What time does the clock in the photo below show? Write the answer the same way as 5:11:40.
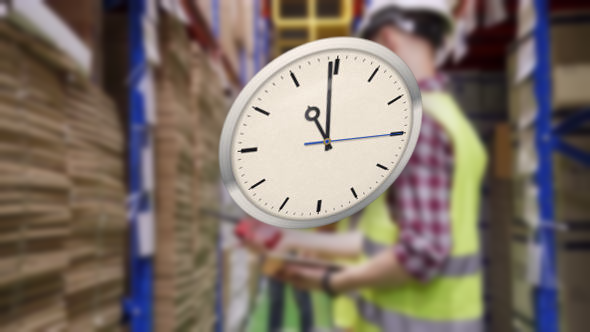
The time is 10:59:15
